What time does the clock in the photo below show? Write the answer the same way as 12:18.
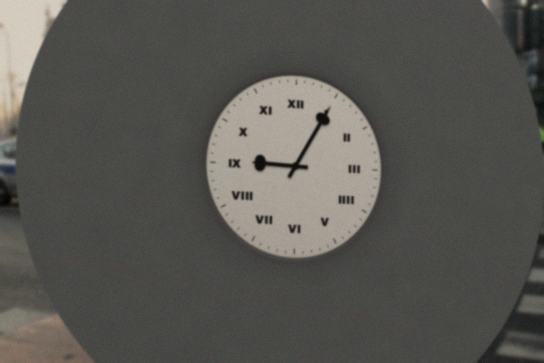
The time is 9:05
